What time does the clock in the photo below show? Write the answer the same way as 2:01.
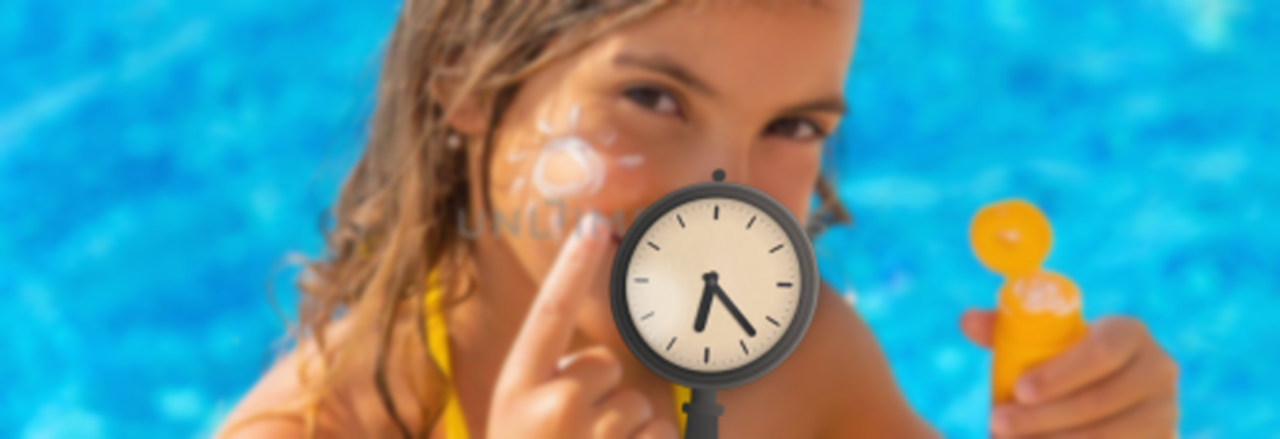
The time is 6:23
